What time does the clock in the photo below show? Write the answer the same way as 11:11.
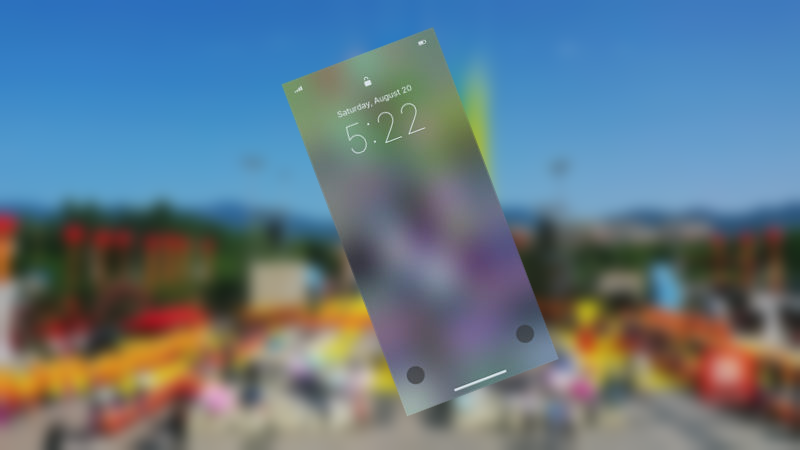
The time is 5:22
